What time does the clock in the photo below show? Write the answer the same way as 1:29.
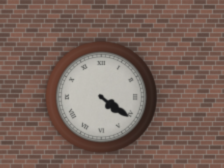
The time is 4:21
